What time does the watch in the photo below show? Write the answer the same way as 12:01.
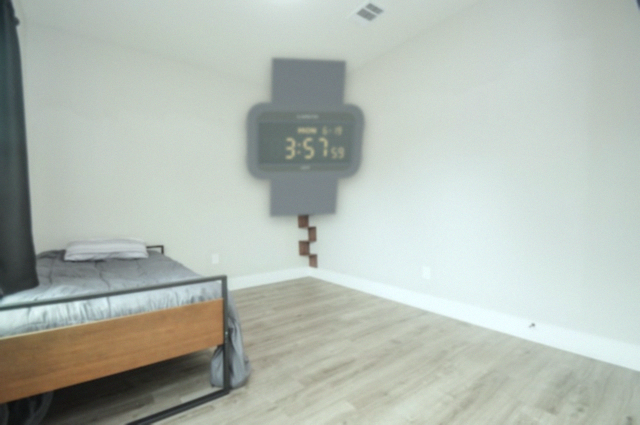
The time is 3:57
